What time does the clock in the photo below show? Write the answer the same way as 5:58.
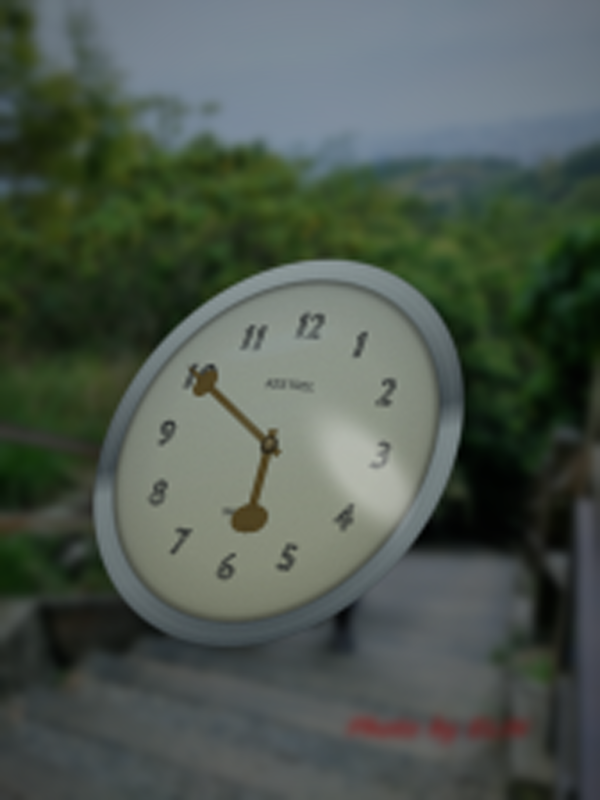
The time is 5:50
